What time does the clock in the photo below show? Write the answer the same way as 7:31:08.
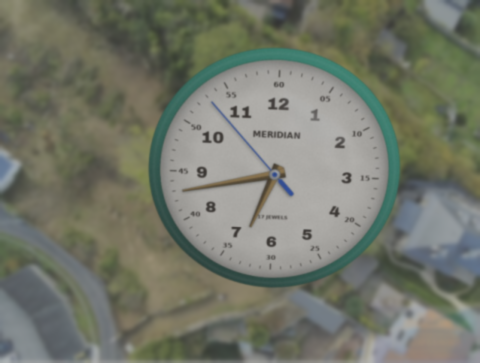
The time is 6:42:53
